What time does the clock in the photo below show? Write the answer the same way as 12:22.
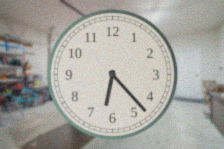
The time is 6:23
